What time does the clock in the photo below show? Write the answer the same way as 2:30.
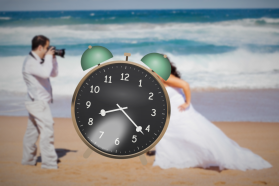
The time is 8:22
